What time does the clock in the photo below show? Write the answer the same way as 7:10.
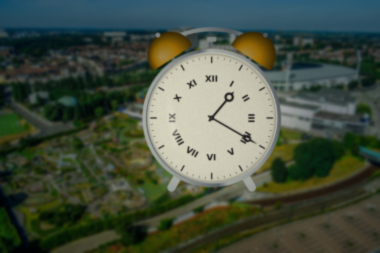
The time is 1:20
